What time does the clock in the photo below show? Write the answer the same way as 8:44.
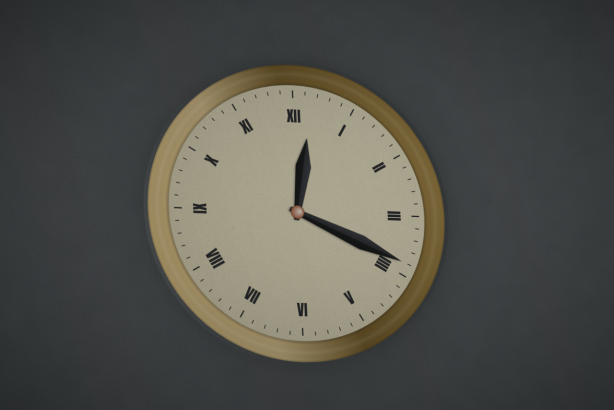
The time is 12:19
